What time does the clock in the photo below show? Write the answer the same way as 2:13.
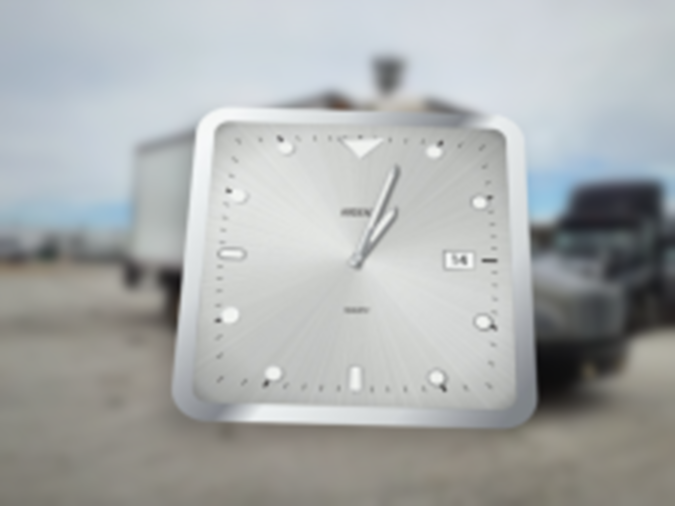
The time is 1:03
